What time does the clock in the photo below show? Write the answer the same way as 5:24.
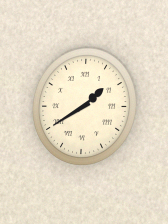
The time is 1:40
